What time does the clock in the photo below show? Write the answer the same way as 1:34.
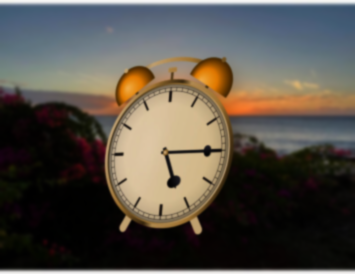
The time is 5:15
